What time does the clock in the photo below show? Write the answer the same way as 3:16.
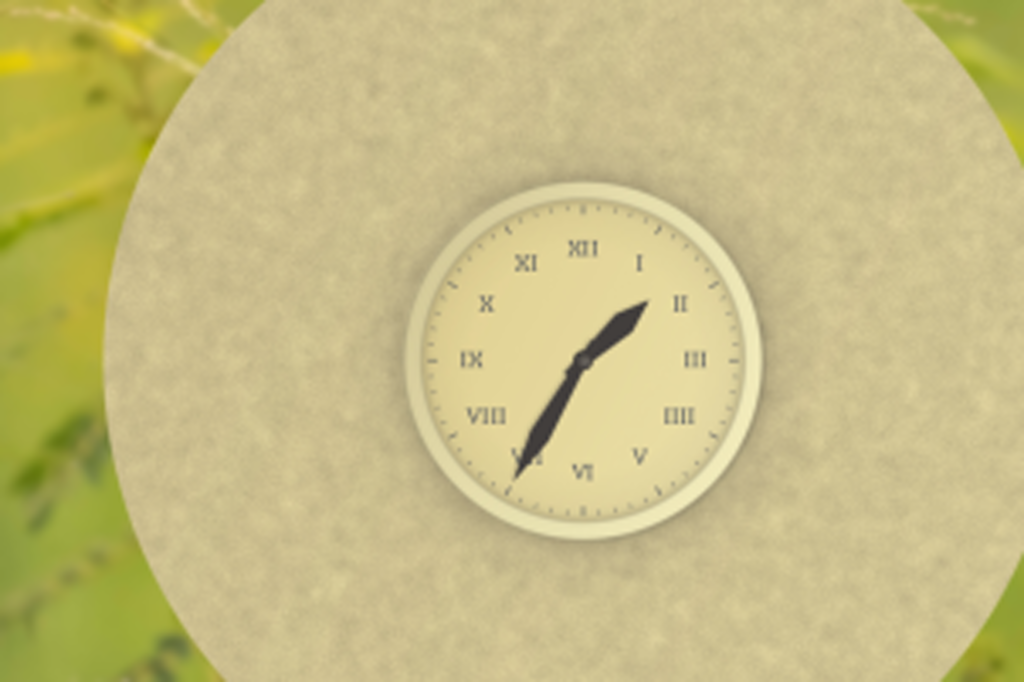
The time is 1:35
